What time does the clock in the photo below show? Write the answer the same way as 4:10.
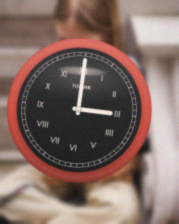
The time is 3:00
